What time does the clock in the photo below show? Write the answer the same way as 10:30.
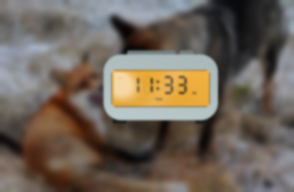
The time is 11:33
